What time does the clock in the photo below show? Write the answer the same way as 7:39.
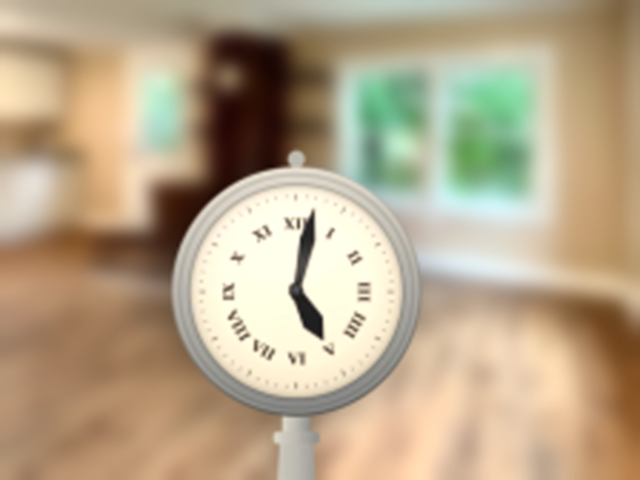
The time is 5:02
